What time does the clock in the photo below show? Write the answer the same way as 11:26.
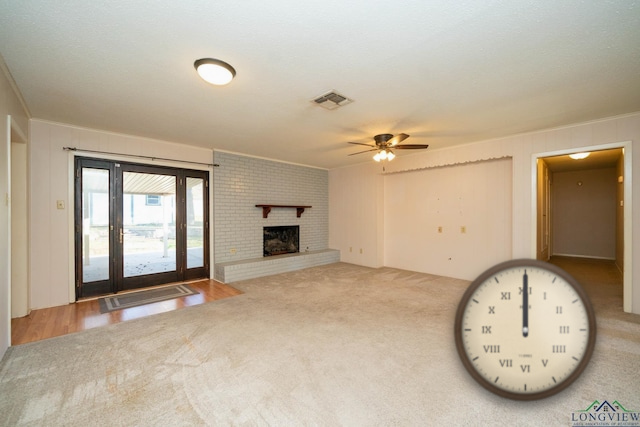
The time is 12:00
